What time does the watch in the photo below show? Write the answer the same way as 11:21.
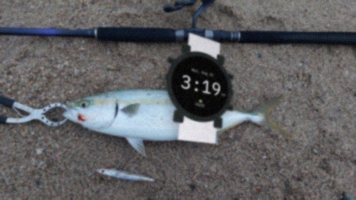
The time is 3:19
